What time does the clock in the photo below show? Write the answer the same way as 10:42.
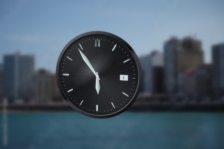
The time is 5:54
